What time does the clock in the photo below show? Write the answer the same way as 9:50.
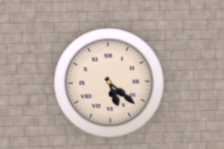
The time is 5:22
